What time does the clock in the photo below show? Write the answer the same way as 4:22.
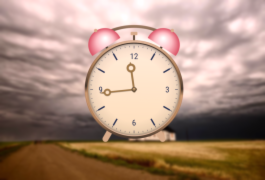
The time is 11:44
